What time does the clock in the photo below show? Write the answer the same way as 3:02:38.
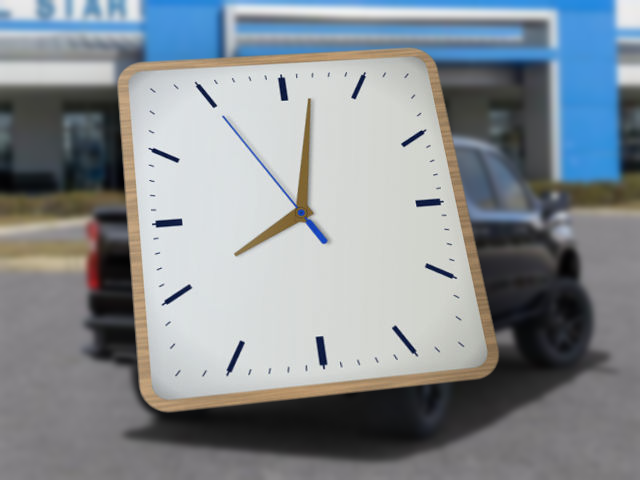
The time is 8:01:55
